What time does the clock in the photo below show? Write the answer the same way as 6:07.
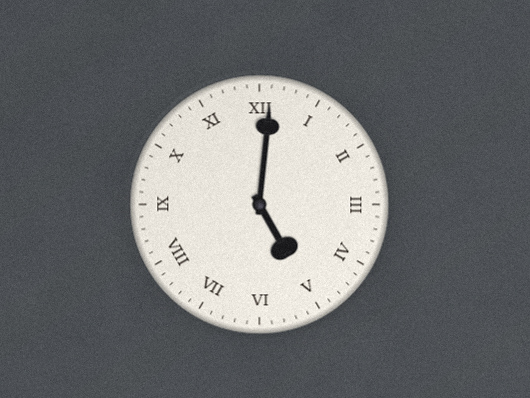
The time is 5:01
